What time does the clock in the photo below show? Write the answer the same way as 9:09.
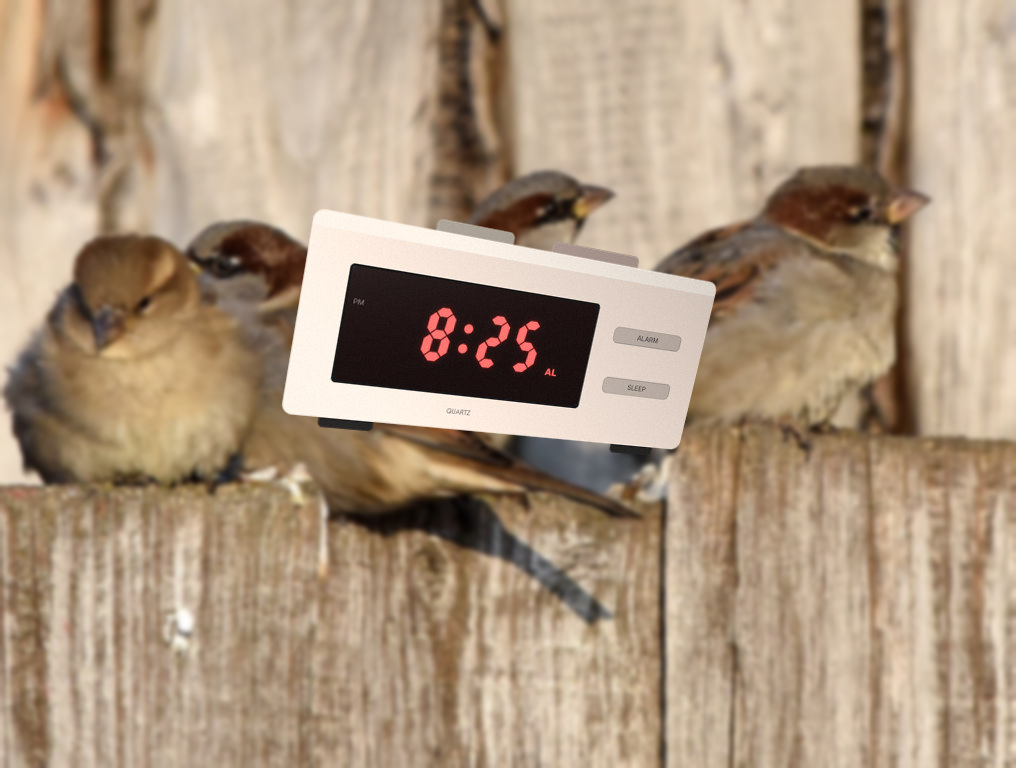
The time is 8:25
